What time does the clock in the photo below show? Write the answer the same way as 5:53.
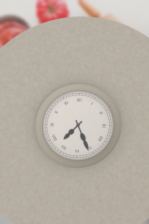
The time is 7:26
